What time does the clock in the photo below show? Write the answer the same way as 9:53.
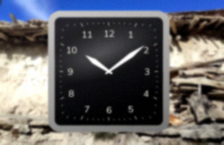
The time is 10:09
